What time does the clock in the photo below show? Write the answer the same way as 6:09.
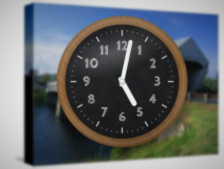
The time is 5:02
